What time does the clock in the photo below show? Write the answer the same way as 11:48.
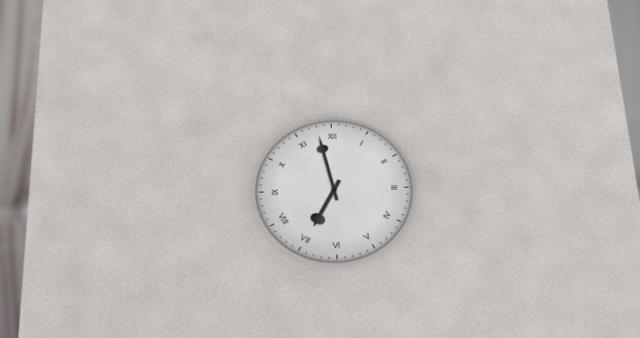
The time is 6:58
